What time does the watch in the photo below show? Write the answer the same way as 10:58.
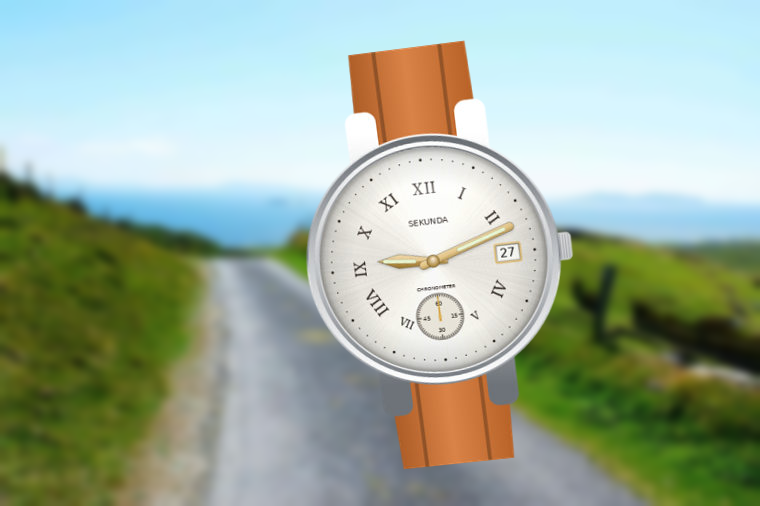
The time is 9:12
